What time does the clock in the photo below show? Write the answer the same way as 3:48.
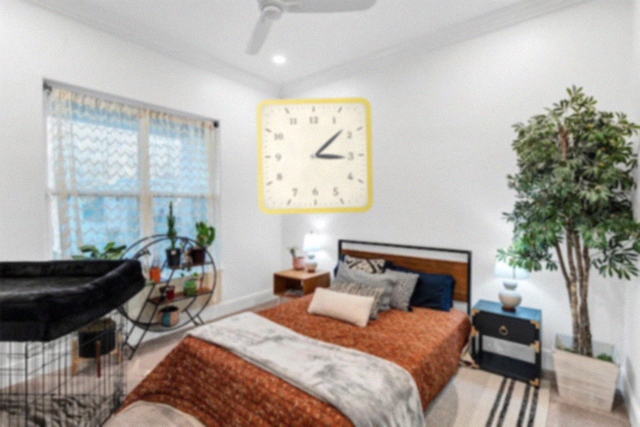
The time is 3:08
